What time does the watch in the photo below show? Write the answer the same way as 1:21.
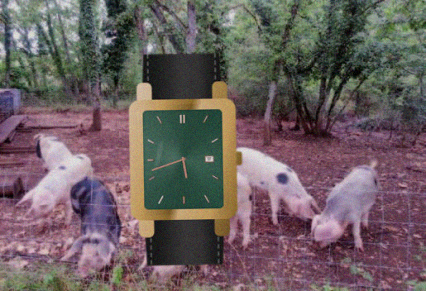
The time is 5:42
